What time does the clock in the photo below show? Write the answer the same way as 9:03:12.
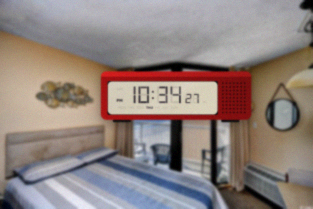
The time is 10:34:27
